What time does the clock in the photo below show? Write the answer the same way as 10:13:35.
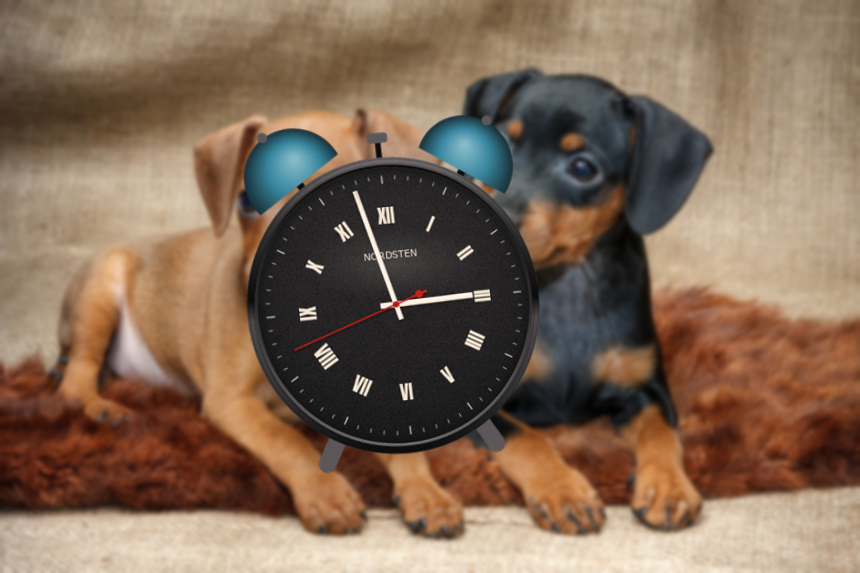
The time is 2:57:42
